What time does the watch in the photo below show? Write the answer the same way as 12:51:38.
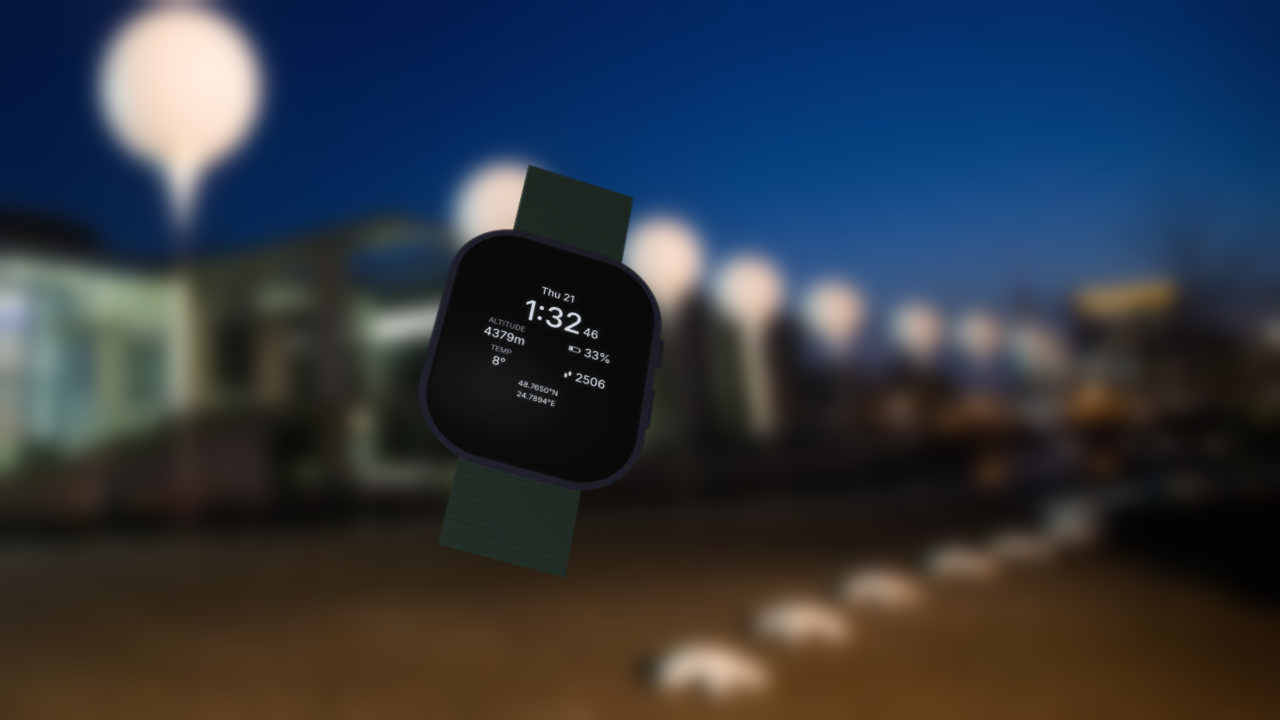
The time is 1:32:46
